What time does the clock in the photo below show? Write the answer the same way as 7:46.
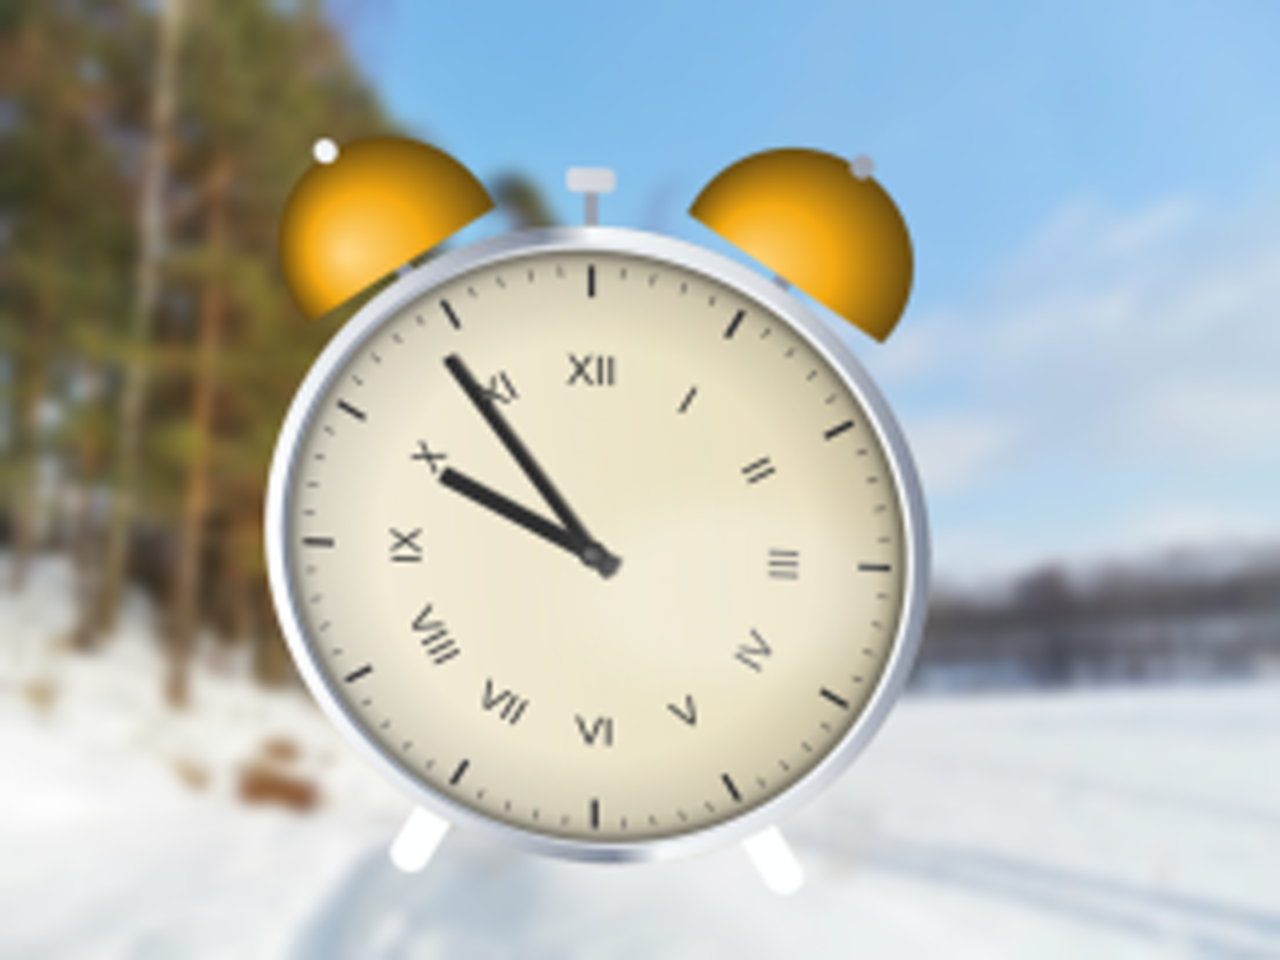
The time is 9:54
